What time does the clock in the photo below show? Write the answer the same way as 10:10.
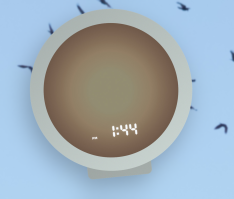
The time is 1:44
